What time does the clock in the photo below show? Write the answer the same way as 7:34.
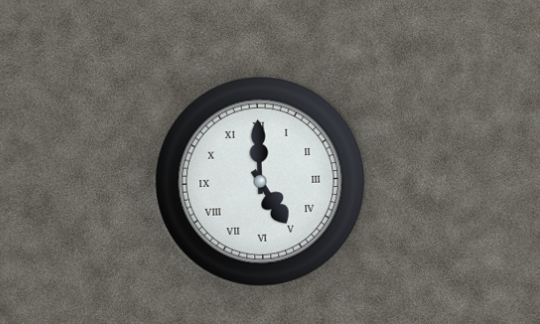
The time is 5:00
